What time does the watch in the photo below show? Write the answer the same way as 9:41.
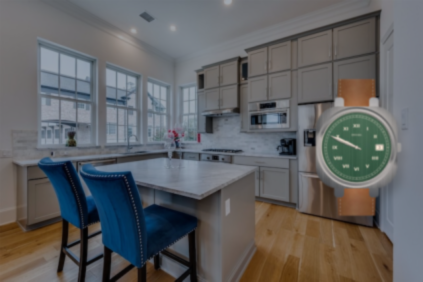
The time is 9:49
